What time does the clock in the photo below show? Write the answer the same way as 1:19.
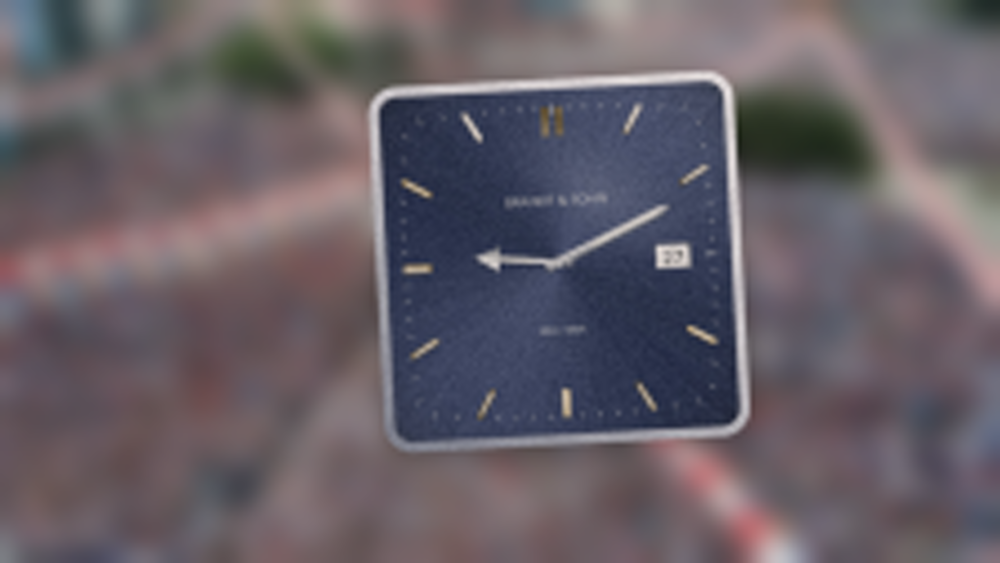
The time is 9:11
